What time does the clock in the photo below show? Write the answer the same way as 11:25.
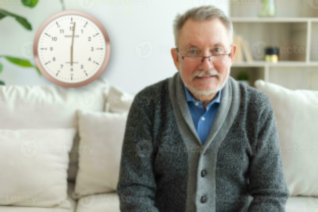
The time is 6:01
